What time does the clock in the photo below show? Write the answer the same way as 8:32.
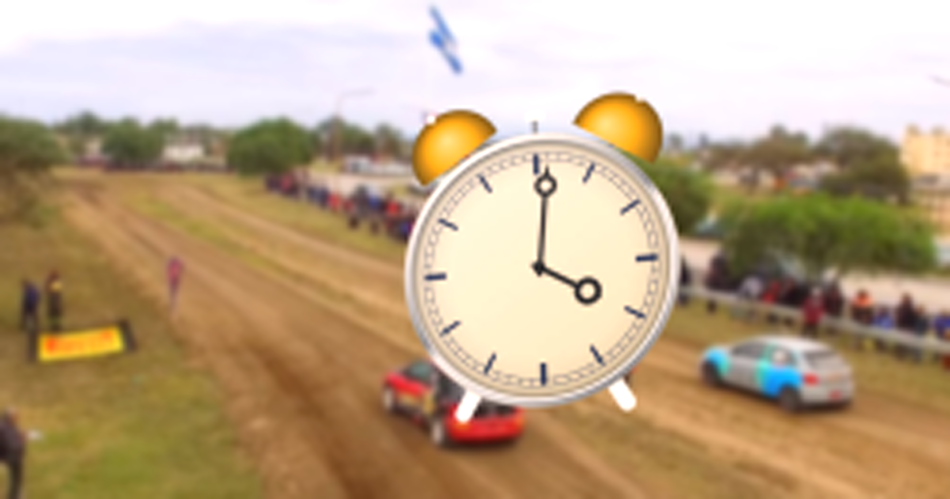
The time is 4:01
